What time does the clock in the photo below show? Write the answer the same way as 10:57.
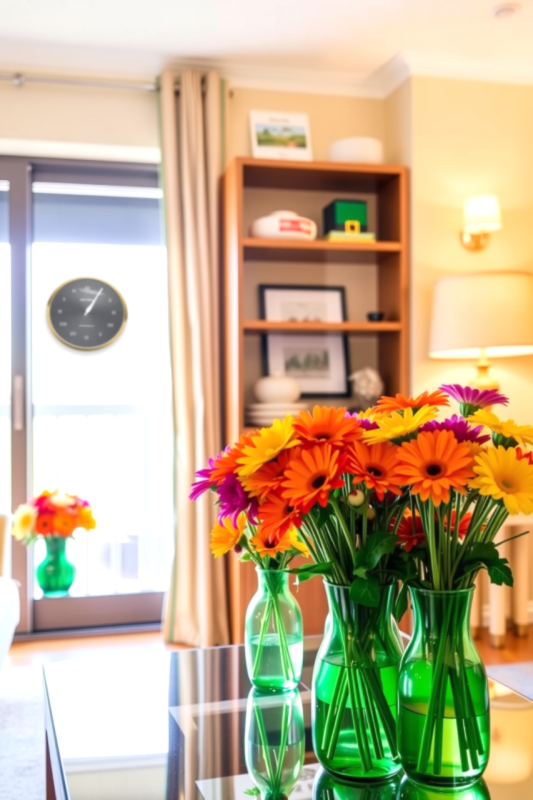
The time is 1:05
